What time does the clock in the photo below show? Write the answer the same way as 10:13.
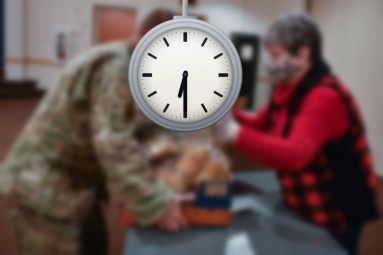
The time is 6:30
